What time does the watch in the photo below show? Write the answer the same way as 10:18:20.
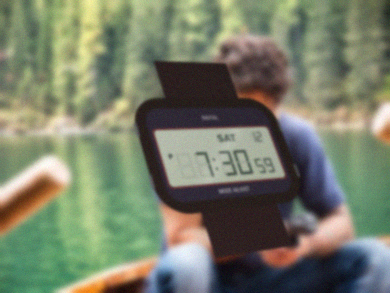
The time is 7:30:59
